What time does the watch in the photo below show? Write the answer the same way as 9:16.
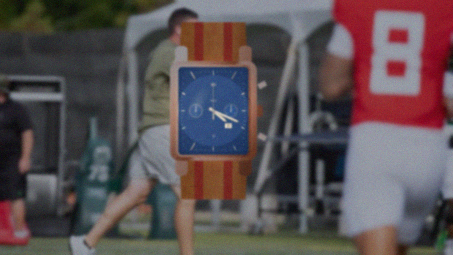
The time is 4:19
